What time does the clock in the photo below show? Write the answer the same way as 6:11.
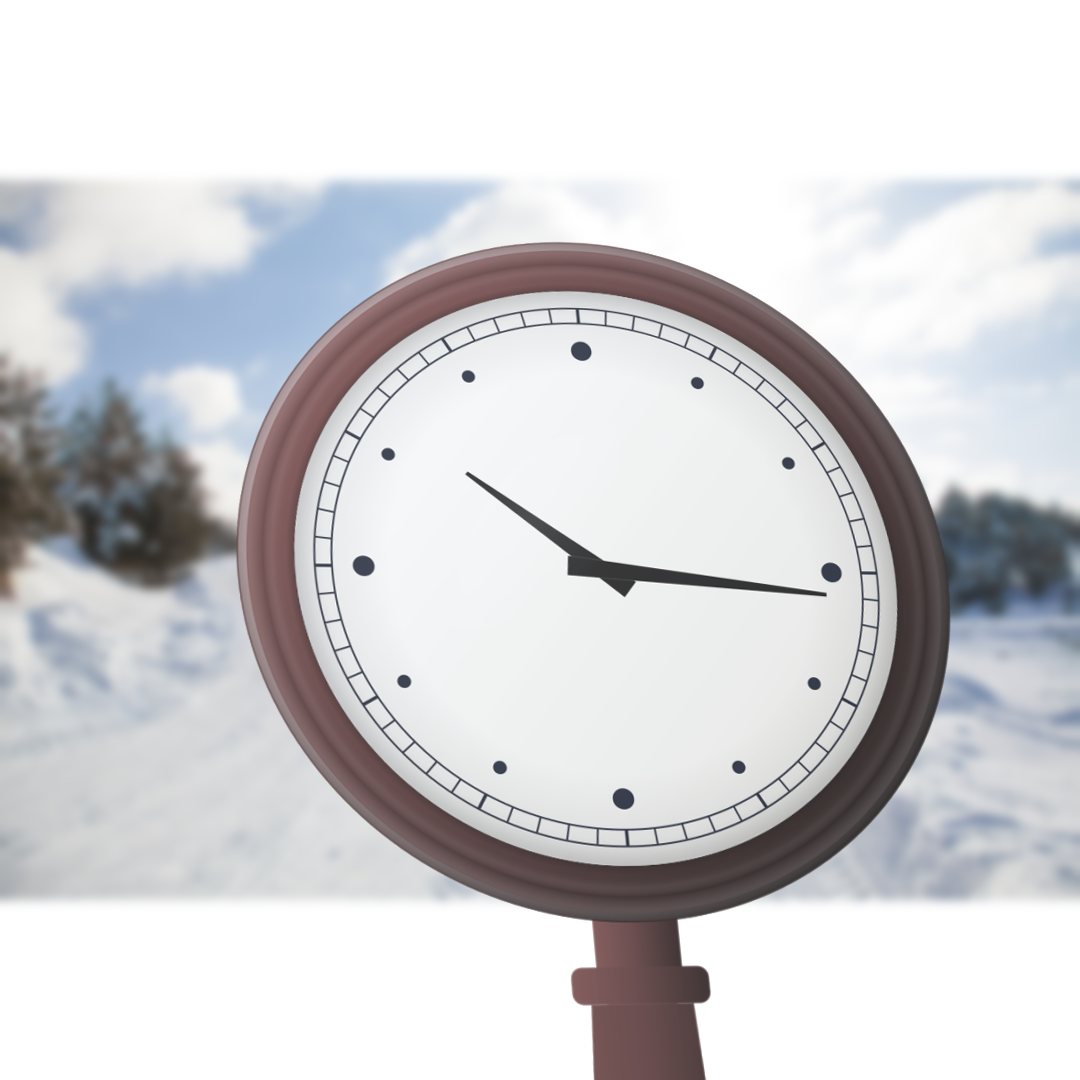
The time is 10:16
